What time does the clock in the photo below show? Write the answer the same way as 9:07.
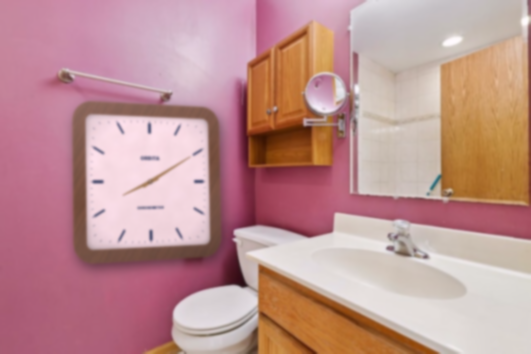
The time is 8:10
